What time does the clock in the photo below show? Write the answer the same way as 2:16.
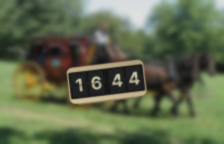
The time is 16:44
